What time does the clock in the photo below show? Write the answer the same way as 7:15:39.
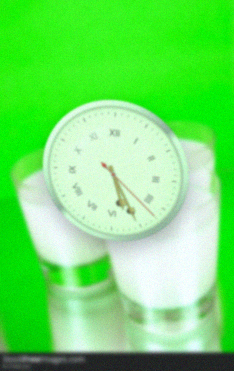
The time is 5:25:22
